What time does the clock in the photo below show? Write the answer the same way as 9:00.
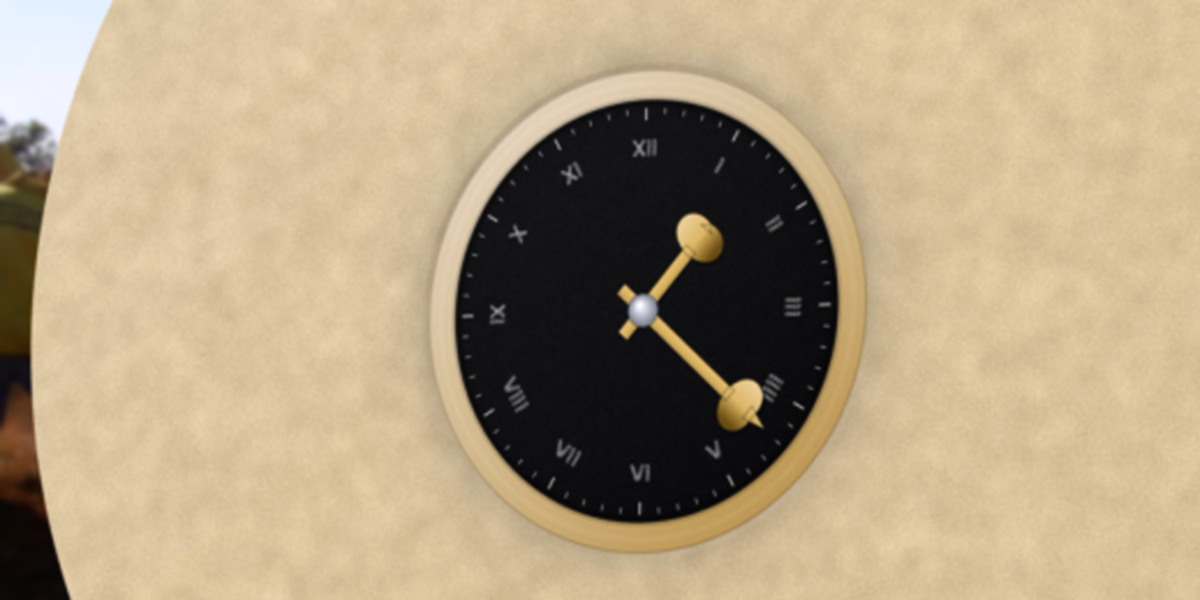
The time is 1:22
